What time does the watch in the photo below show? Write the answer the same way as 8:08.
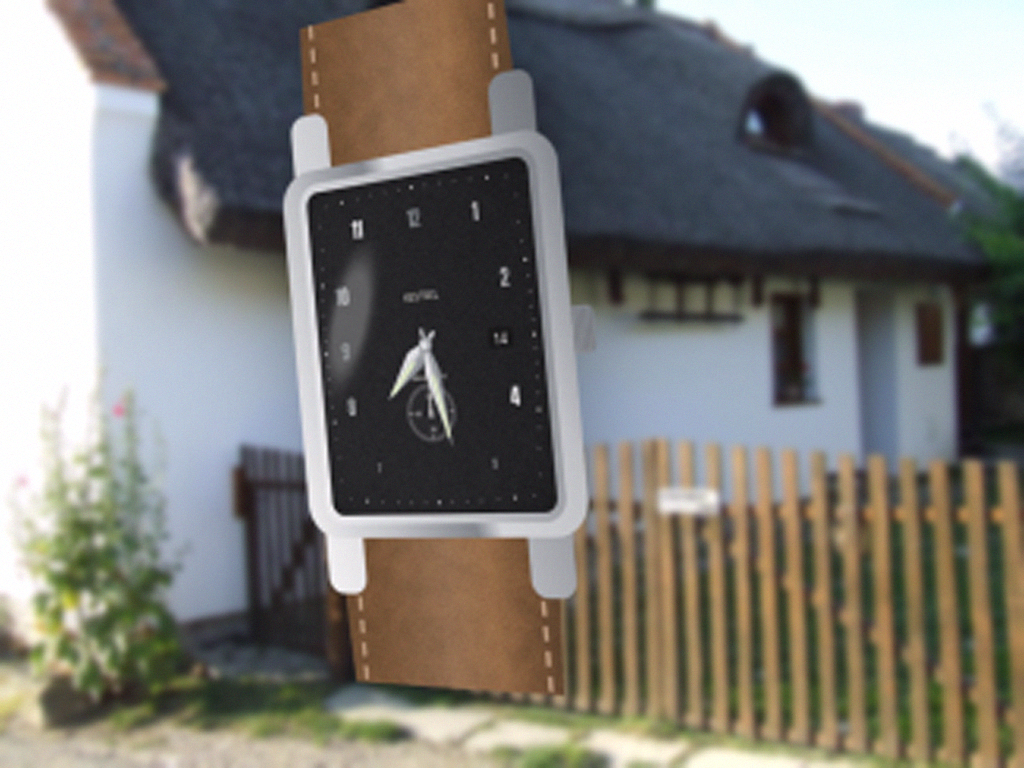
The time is 7:28
